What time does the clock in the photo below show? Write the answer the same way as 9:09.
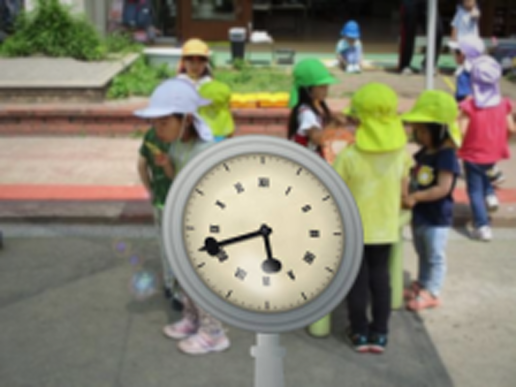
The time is 5:42
